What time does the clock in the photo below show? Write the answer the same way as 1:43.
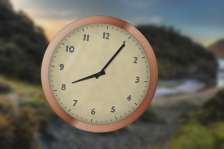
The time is 8:05
